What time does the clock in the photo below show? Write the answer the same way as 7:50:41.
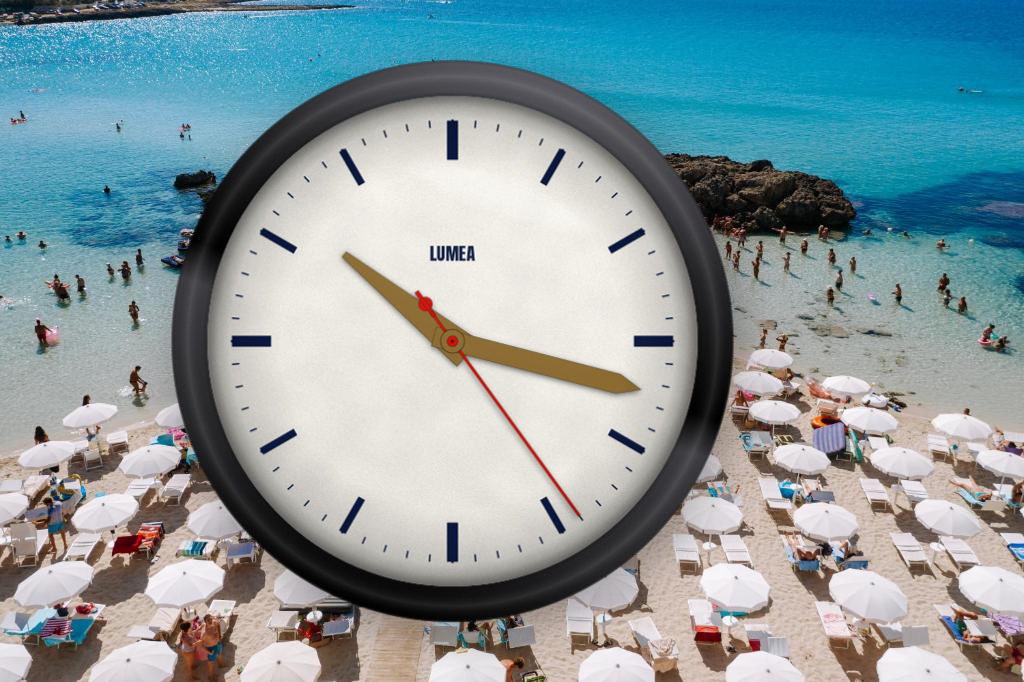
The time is 10:17:24
